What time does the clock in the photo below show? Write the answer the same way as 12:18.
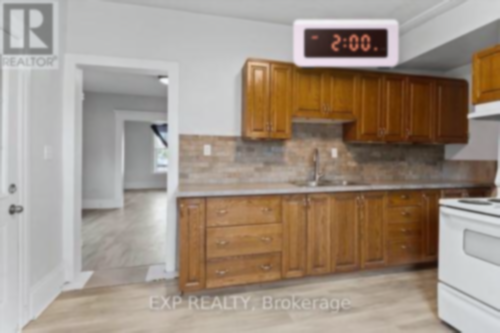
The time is 2:00
